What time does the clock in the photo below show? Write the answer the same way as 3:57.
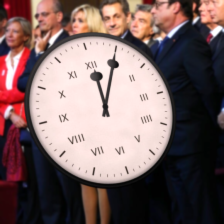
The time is 12:05
